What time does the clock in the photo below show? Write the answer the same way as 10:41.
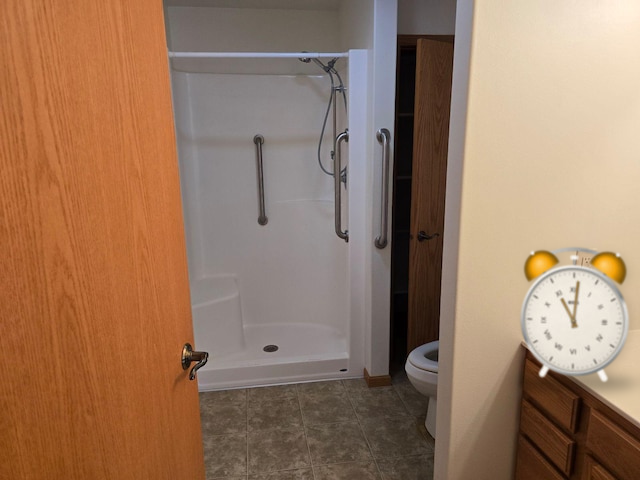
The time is 11:01
